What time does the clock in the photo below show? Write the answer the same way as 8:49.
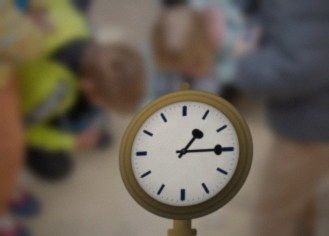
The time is 1:15
